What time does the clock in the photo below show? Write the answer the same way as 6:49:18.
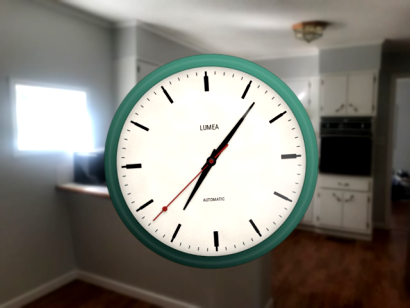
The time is 7:06:38
